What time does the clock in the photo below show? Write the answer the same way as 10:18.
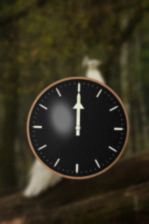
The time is 12:00
